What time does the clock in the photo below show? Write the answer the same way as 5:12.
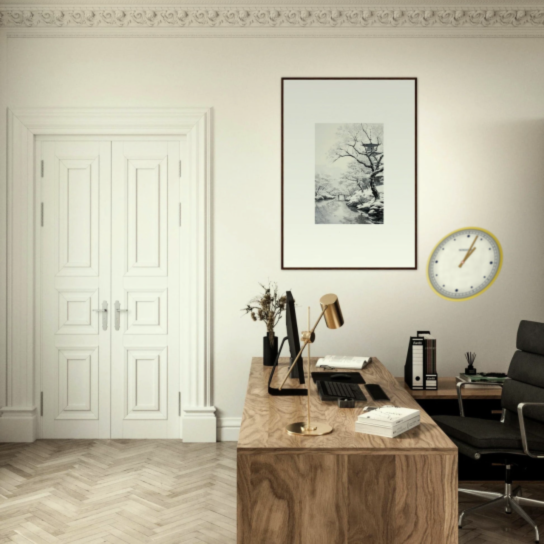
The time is 1:03
